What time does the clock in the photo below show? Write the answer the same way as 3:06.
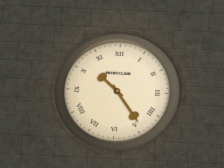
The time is 10:24
